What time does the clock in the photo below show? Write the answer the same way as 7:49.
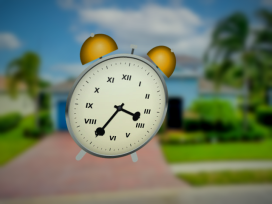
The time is 3:35
